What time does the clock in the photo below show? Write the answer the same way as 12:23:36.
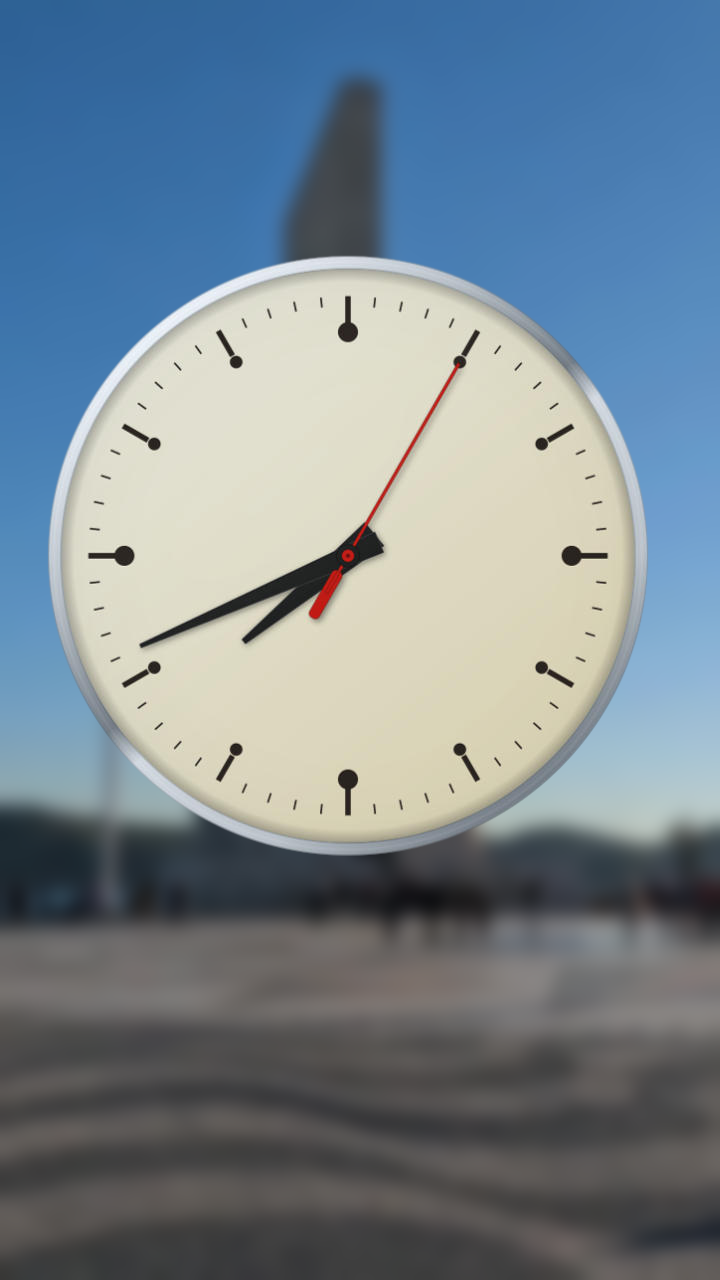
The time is 7:41:05
